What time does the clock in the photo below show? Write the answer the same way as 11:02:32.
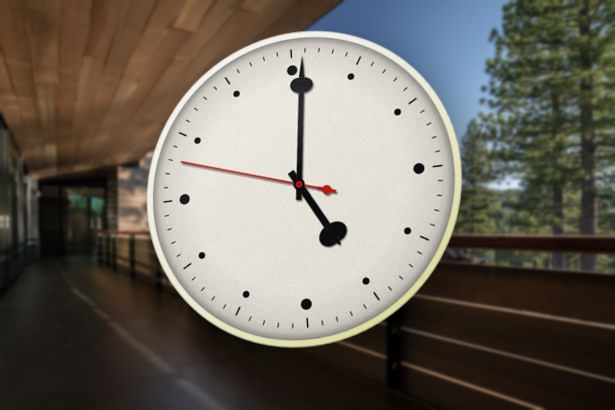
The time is 5:00:48
